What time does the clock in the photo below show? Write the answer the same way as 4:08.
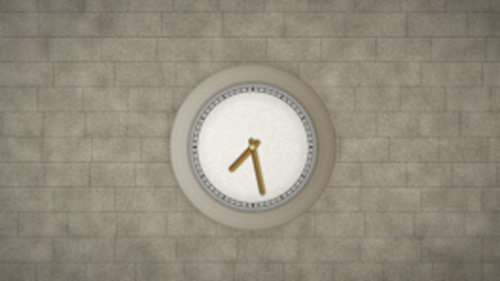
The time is 7:28
